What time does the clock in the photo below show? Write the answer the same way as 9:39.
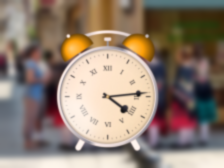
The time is 4:14
